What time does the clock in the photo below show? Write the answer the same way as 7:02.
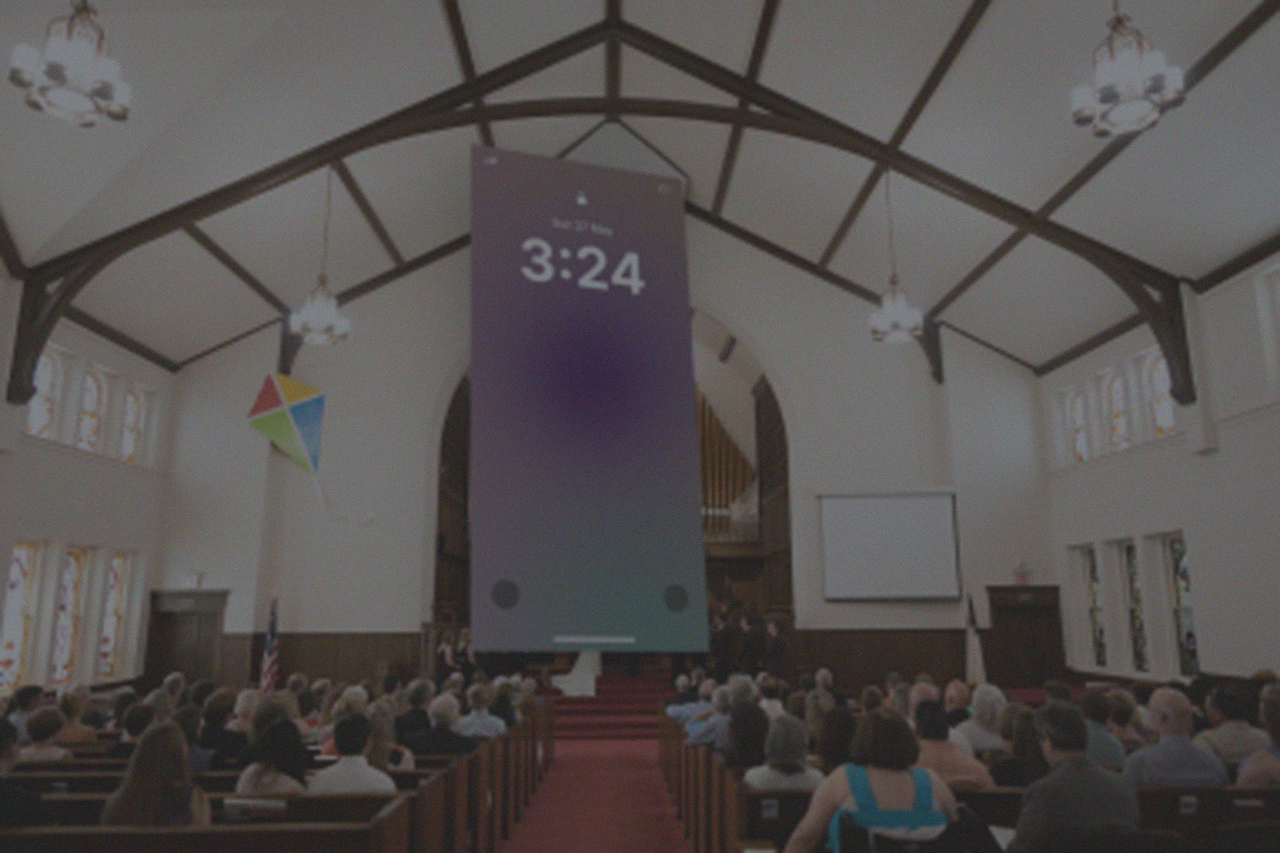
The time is 3:24
